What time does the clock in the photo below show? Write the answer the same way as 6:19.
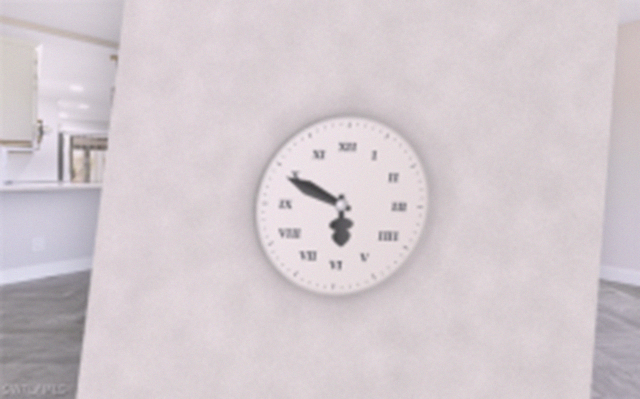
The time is 5:49
